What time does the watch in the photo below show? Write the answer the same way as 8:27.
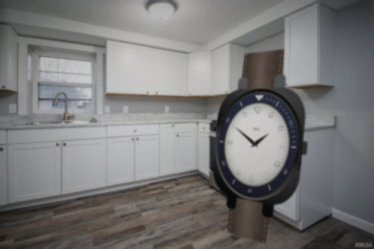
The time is 1:50
